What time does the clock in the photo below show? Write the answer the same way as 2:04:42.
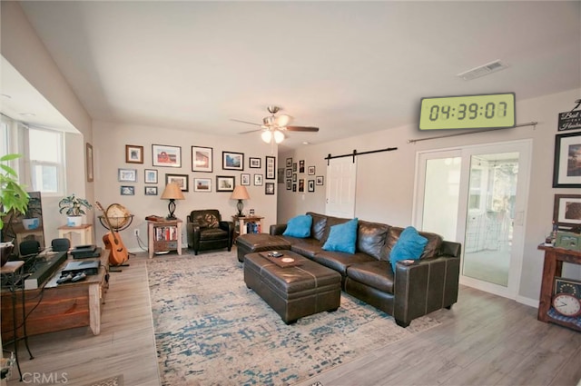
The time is 4:39:07
